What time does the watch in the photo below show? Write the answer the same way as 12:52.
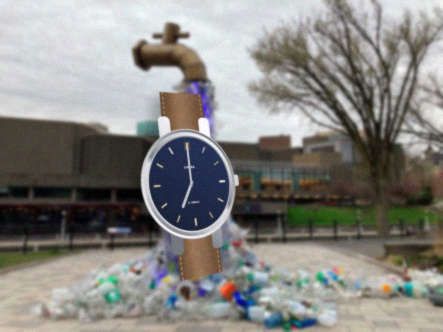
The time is 7:00
